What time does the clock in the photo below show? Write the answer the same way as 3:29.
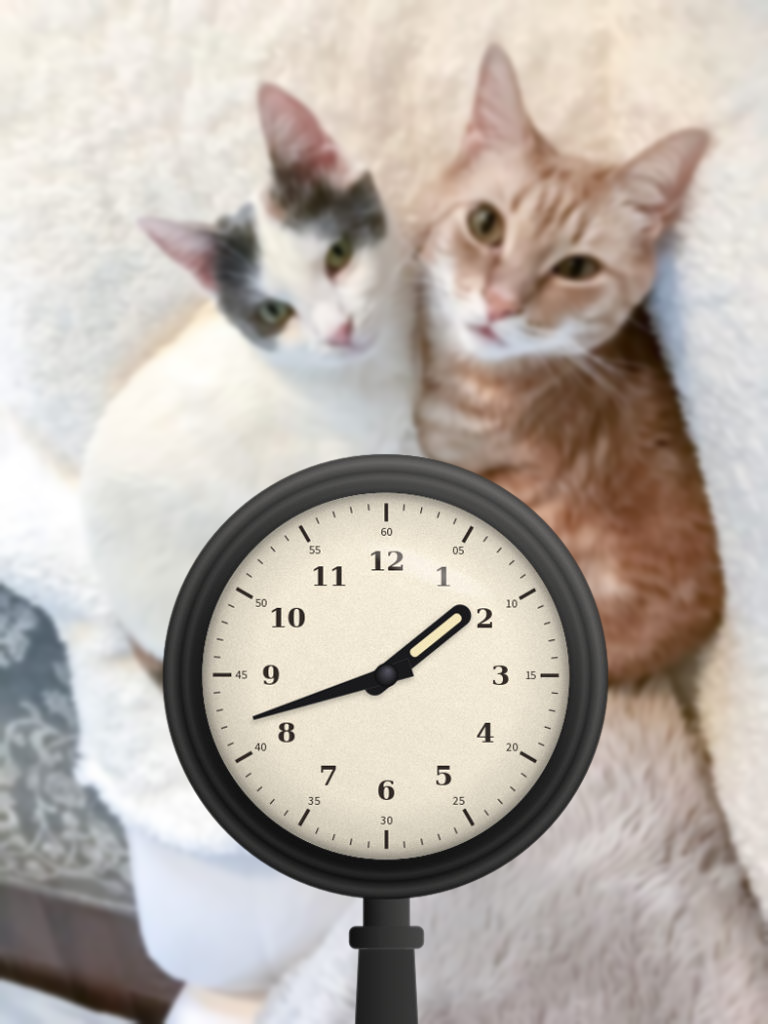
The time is 1:42
